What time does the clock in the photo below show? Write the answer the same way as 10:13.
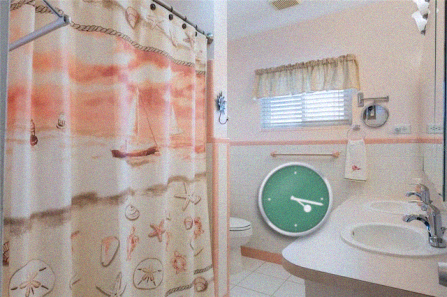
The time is 4:17
